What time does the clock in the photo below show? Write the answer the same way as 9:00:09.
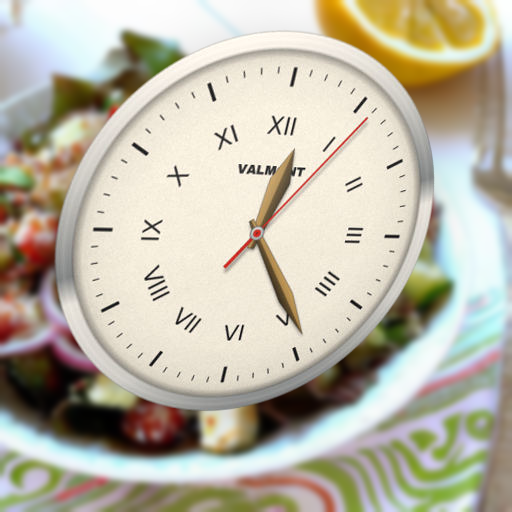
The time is 12:24:06
